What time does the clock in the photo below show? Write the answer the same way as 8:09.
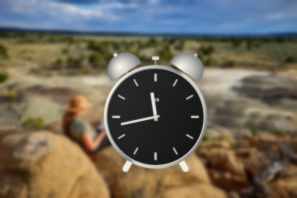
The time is 11:43
